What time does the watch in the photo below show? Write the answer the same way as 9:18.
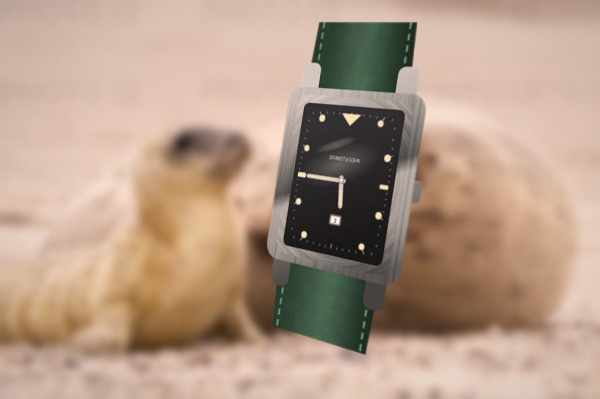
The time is 5:45
